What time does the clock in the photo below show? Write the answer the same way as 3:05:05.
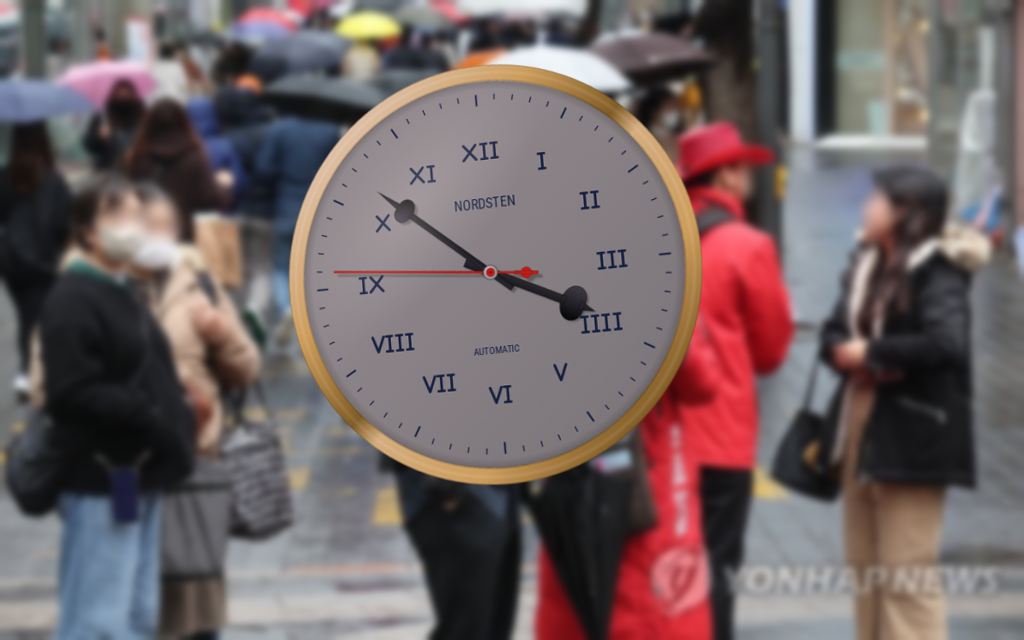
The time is 3:51:46
